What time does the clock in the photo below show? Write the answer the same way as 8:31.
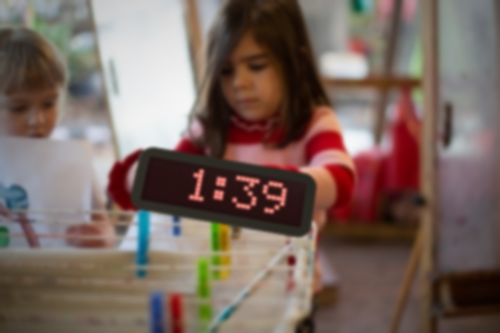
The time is 1:39
